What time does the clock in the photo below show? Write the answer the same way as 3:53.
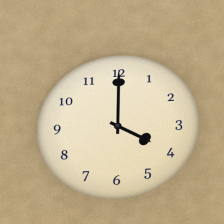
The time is 4:00
